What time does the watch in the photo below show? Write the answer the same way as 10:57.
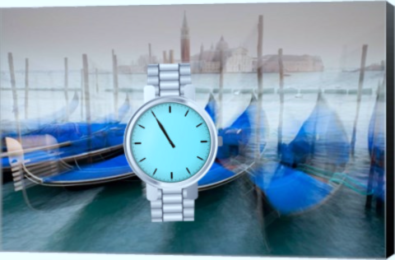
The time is 10:55
